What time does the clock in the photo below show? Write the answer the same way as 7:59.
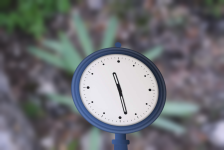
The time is 11:28
